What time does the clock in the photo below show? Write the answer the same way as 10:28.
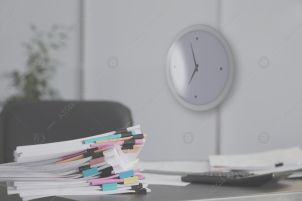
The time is 6:57
